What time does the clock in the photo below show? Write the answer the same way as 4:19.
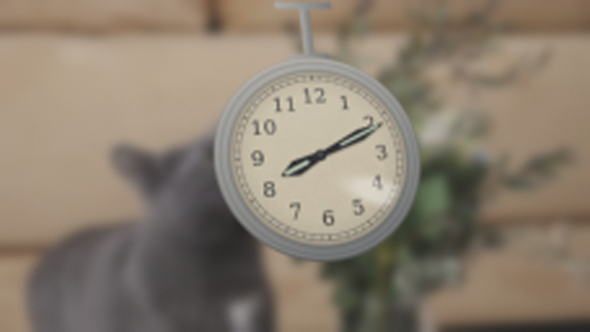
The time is 8:11
